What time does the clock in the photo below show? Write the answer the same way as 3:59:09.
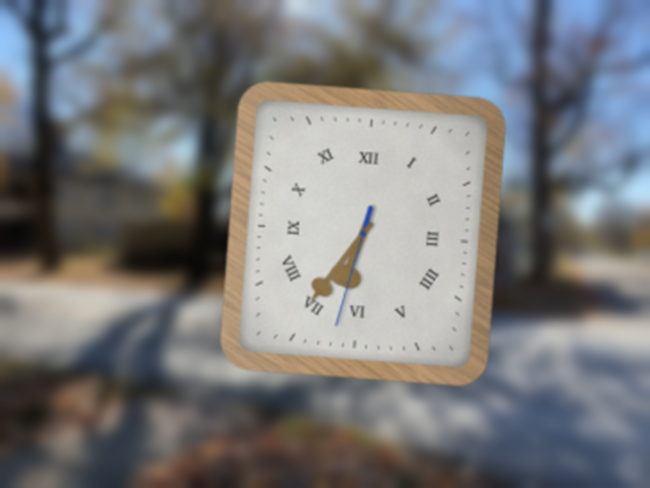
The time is 6:35:32
